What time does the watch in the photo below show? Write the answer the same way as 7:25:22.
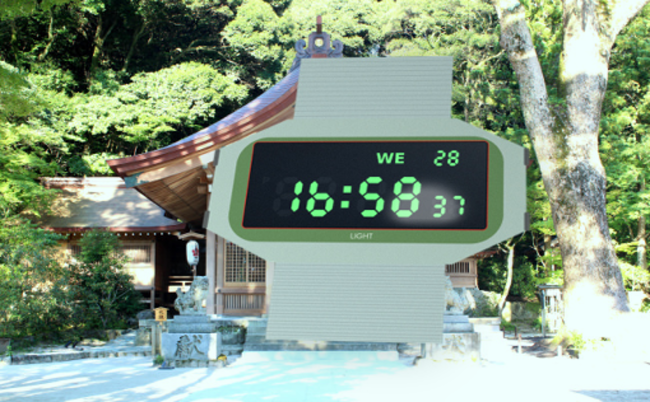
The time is 16:58:37
